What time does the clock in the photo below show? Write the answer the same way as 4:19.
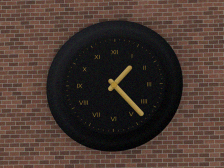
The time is 1:23
